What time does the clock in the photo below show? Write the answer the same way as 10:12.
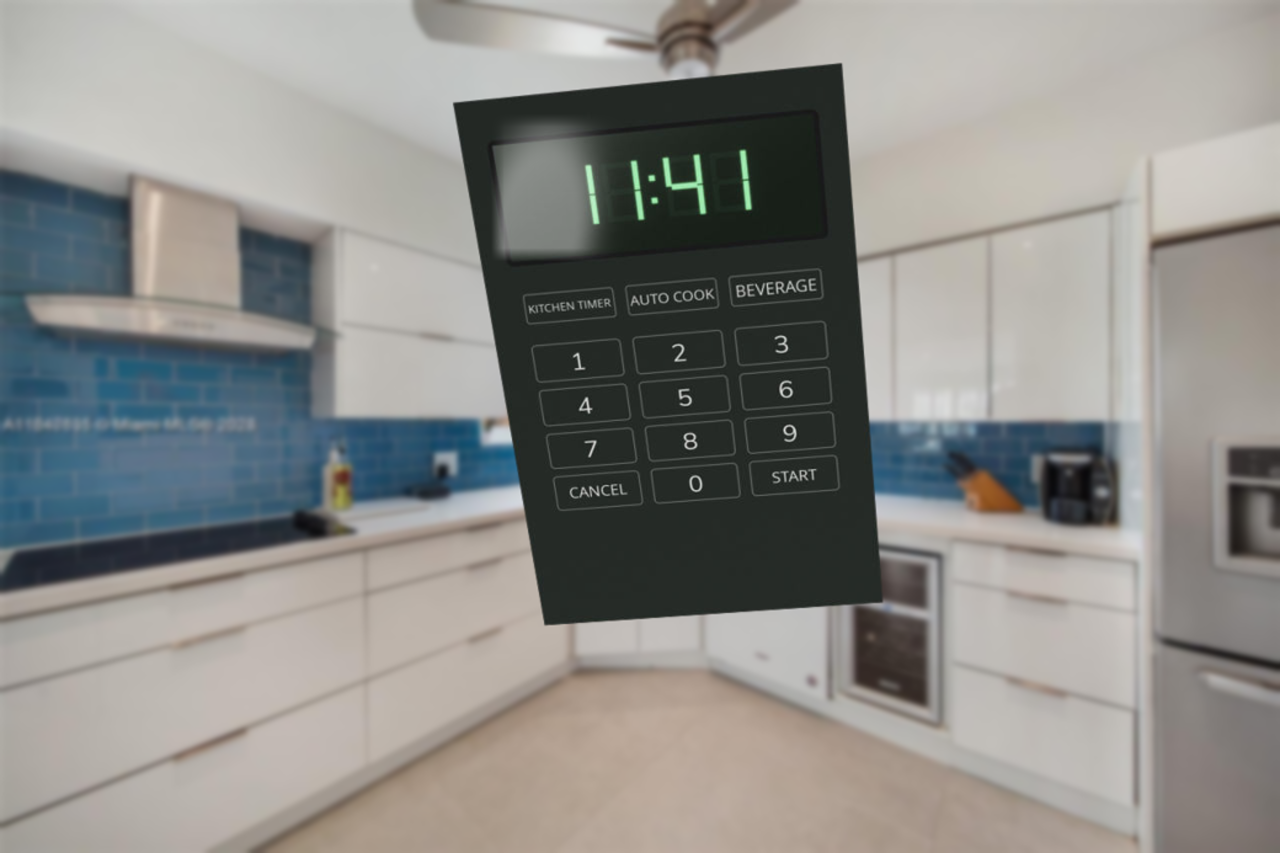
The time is 11:41
